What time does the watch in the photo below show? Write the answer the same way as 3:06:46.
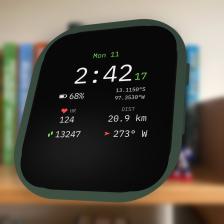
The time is 2:42:17
